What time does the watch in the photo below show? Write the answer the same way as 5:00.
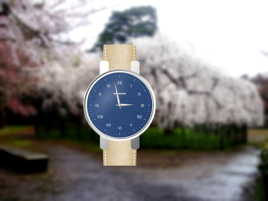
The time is 2:58
